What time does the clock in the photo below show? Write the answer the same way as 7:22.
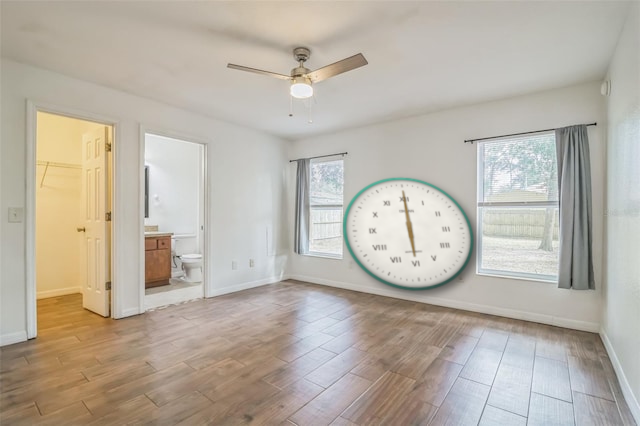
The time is 6:00
